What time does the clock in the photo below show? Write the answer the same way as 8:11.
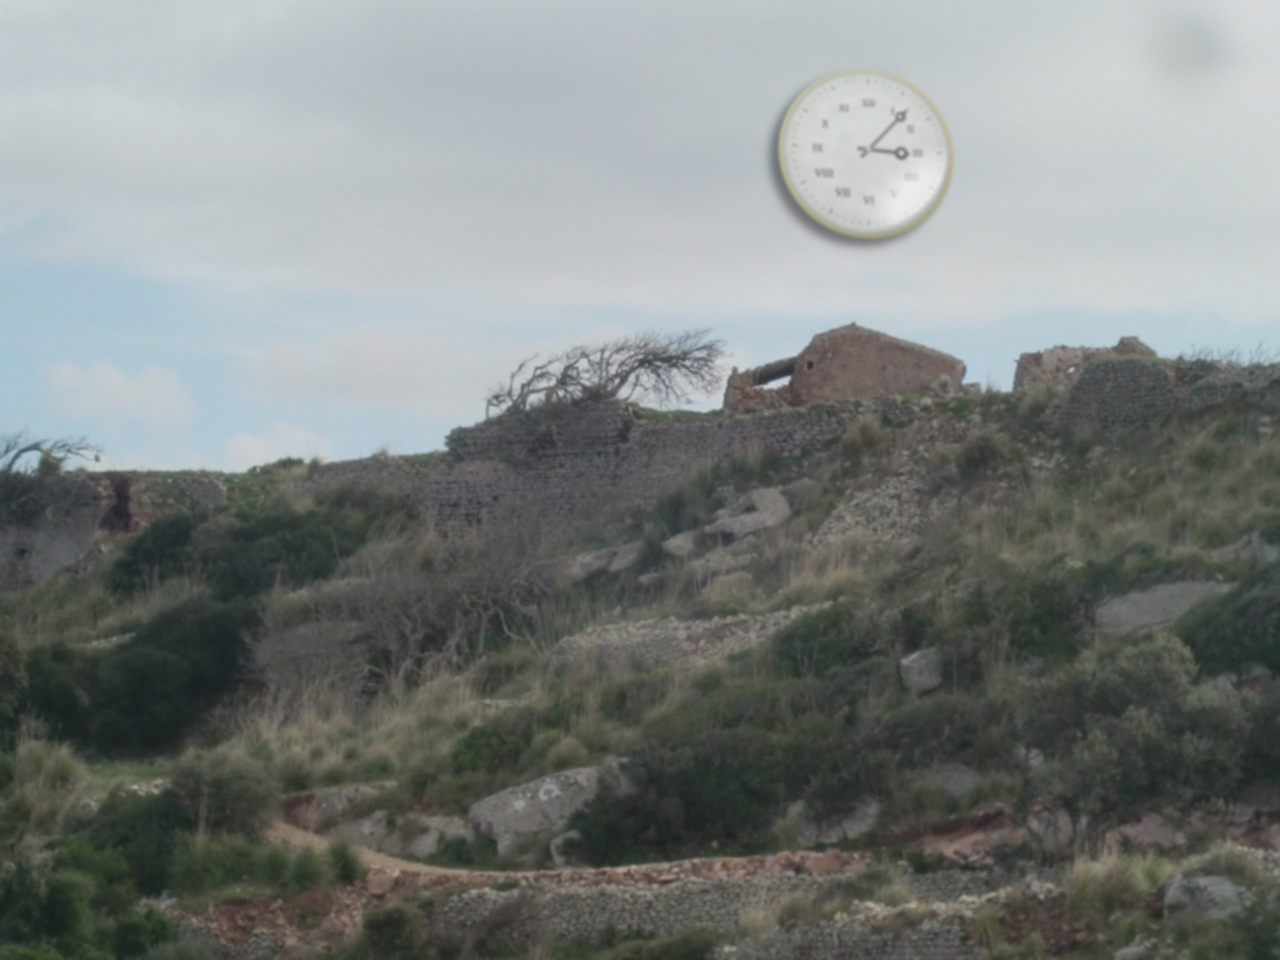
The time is 3:07
